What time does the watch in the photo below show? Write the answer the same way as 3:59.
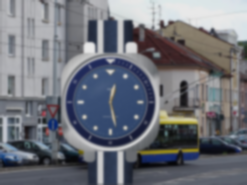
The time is 12:28
